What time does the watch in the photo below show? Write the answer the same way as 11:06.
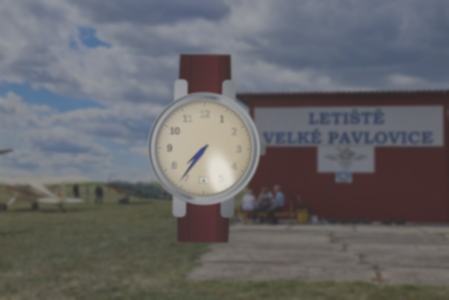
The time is 7:36
